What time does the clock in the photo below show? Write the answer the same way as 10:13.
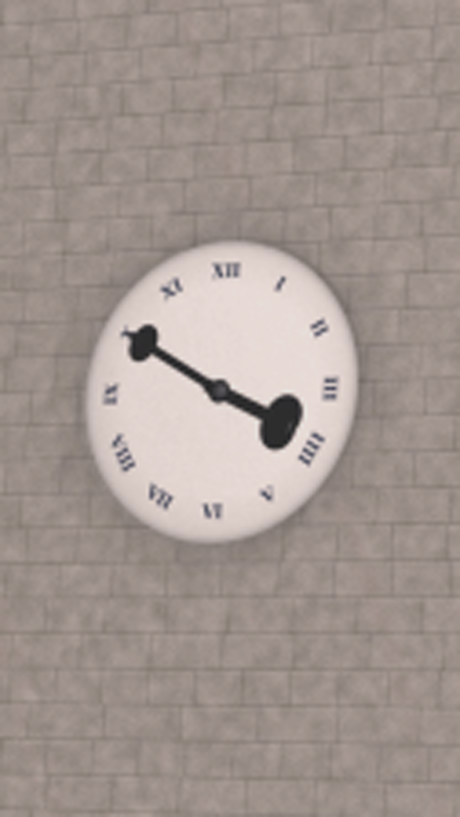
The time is 3:50
